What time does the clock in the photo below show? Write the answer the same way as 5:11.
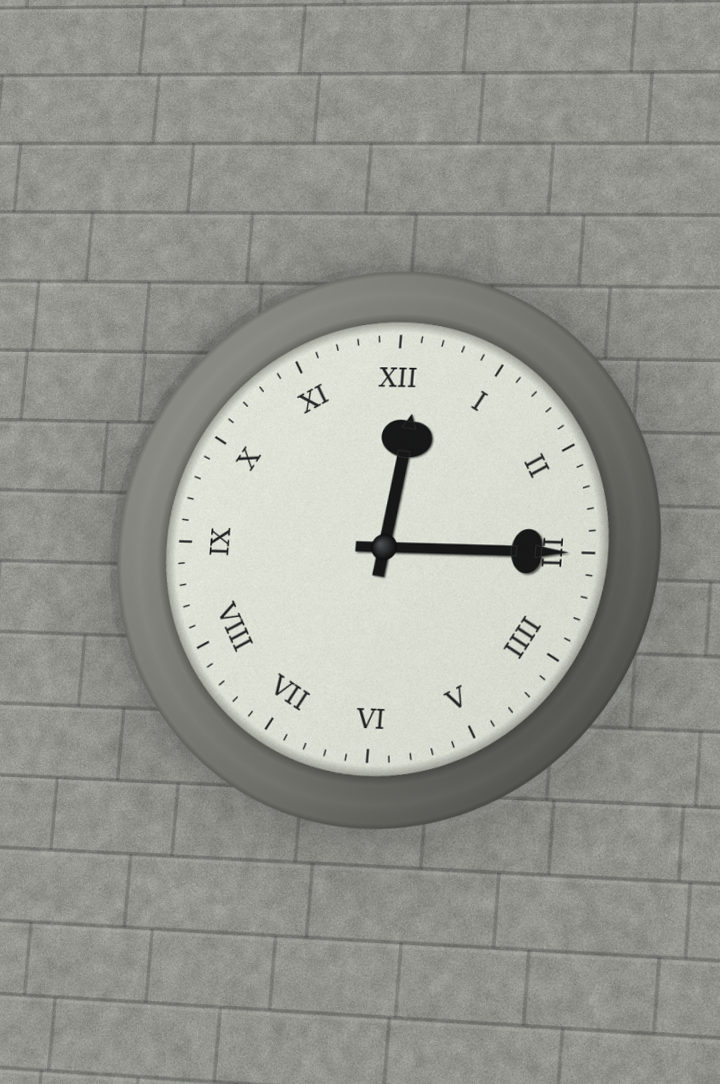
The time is 12:15
